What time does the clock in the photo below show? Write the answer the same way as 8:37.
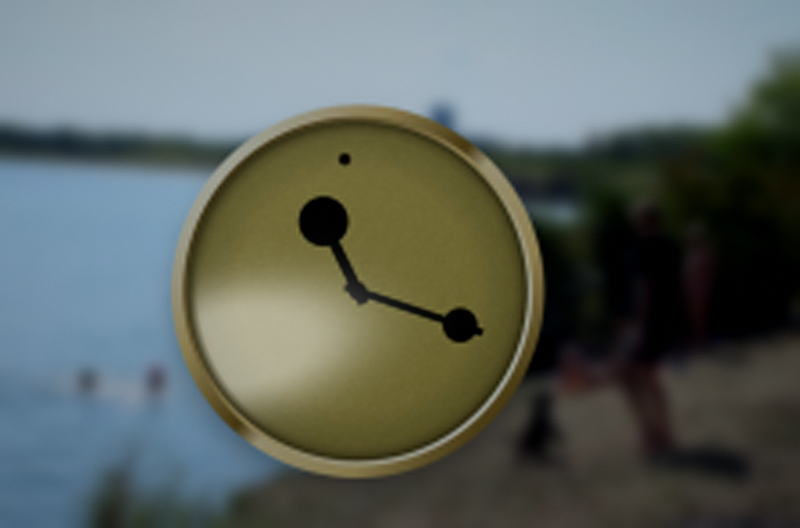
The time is 11:19
